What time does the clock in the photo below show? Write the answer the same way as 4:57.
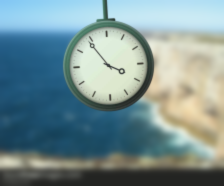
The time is 3:54
